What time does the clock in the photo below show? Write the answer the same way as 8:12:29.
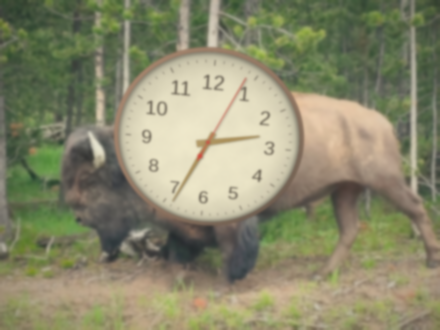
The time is 2:34:04
